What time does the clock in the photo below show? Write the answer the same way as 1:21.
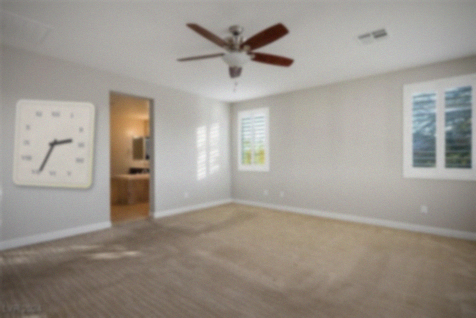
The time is 2:34
